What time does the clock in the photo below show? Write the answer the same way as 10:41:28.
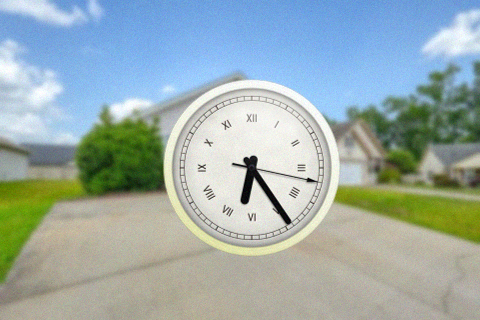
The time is 6:24:17
